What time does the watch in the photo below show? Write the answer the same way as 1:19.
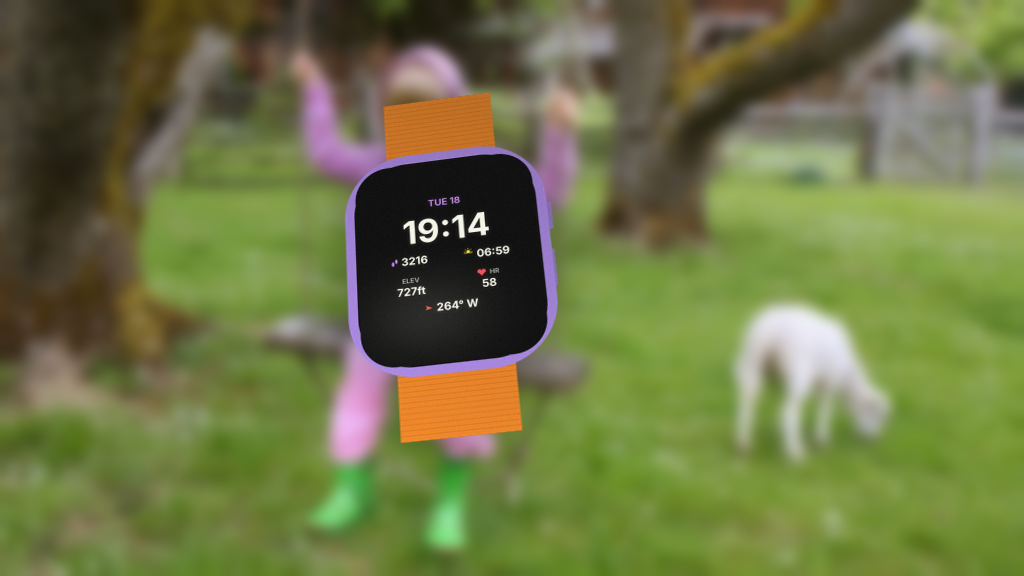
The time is 19:14
